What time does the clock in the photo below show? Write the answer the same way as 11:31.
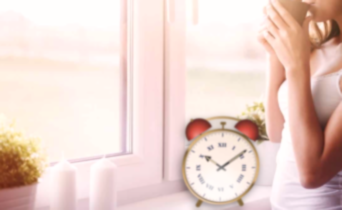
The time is 10:09
